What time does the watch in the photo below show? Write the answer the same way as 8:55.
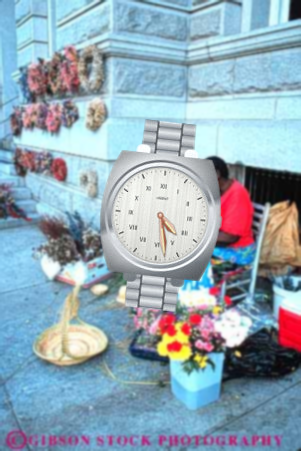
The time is 4:28
